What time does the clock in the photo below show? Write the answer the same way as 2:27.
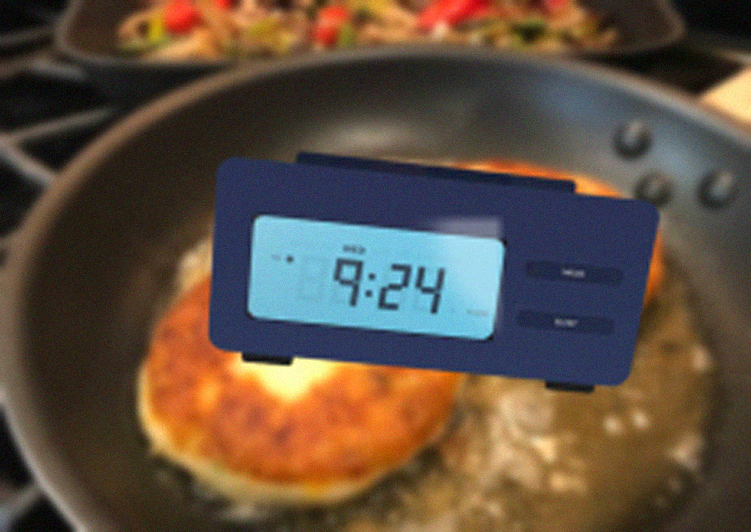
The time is 9:24
